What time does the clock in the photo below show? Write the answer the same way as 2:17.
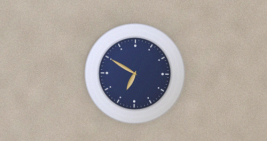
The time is 6:50
